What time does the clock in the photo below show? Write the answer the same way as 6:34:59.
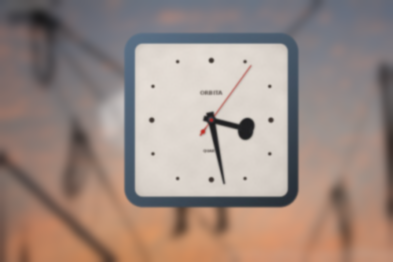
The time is 3:28:06
